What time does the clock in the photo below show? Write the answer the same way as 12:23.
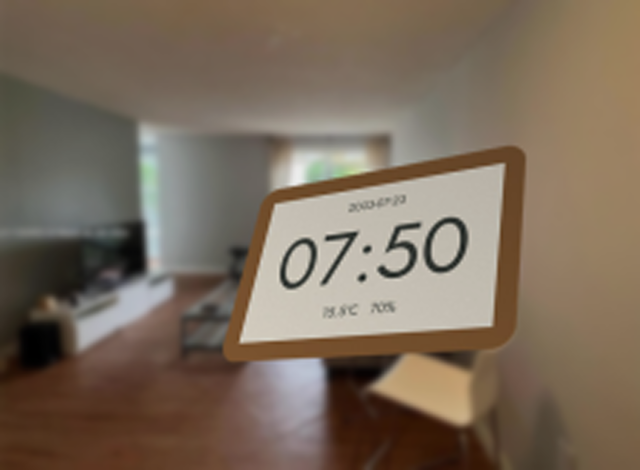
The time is 7:50
